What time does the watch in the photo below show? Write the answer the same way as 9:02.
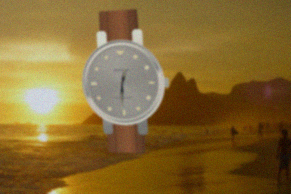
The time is 12:31
